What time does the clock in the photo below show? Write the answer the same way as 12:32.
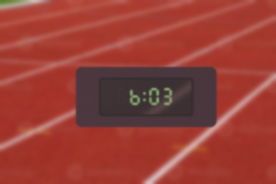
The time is 6:03
